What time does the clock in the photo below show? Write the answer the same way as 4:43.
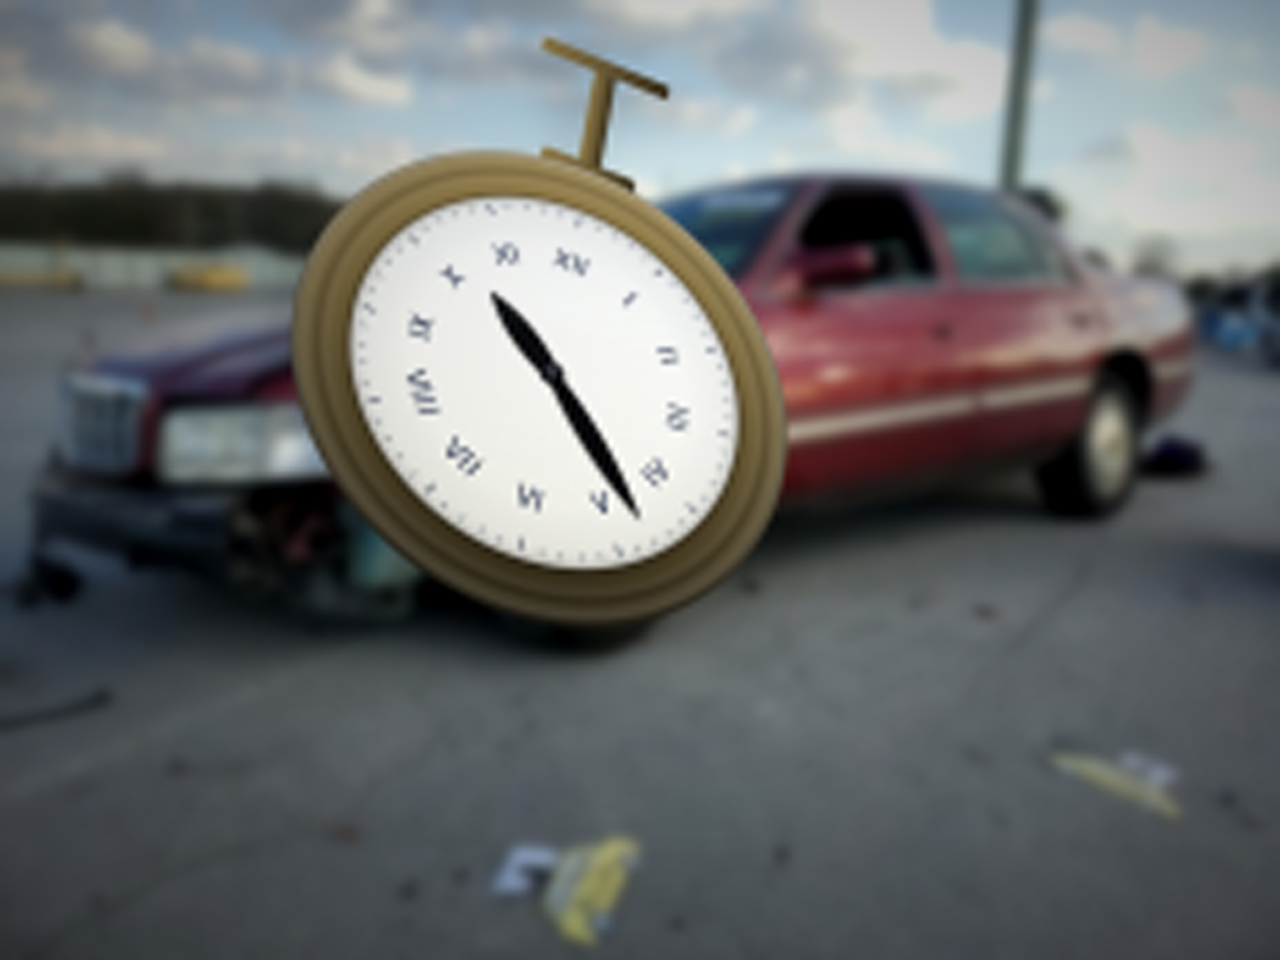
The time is 10:23
